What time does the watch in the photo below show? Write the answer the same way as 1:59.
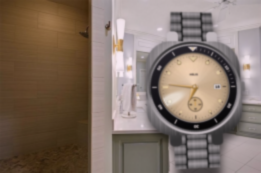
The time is 6:46
